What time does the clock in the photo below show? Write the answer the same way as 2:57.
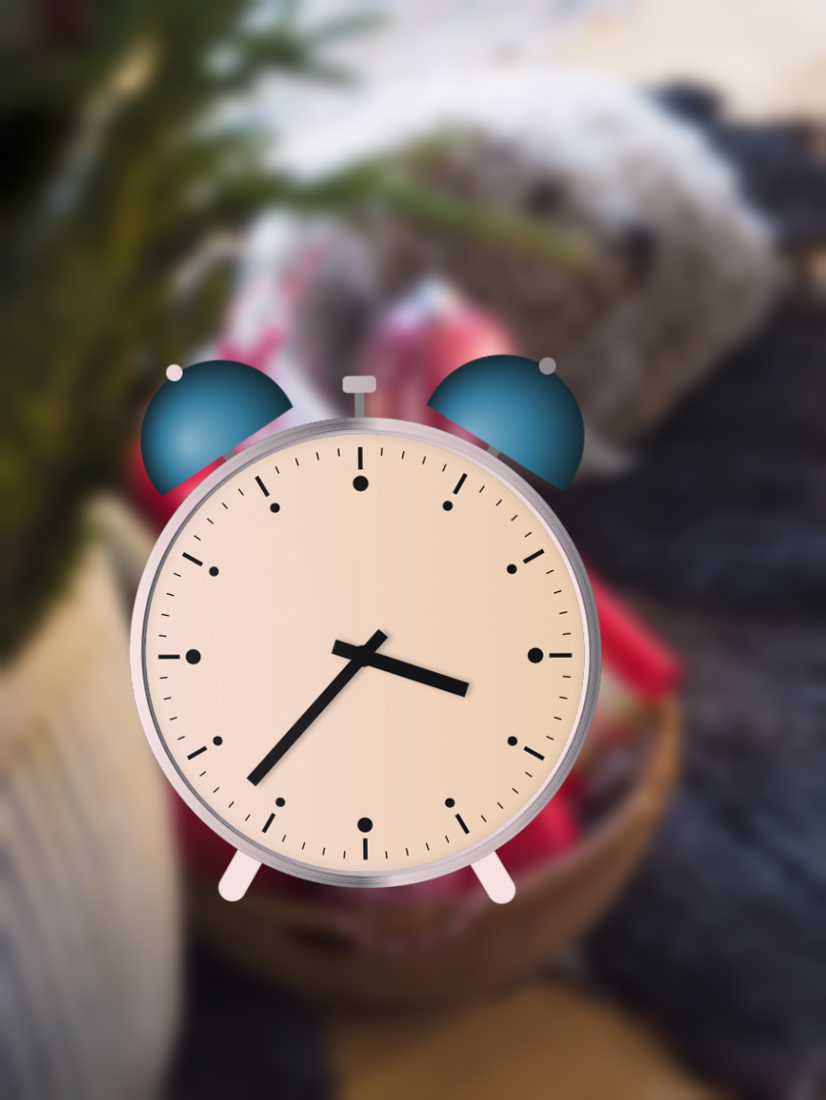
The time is 3:37
